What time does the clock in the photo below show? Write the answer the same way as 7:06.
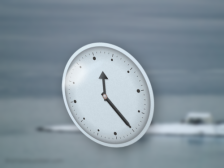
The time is 12:25
